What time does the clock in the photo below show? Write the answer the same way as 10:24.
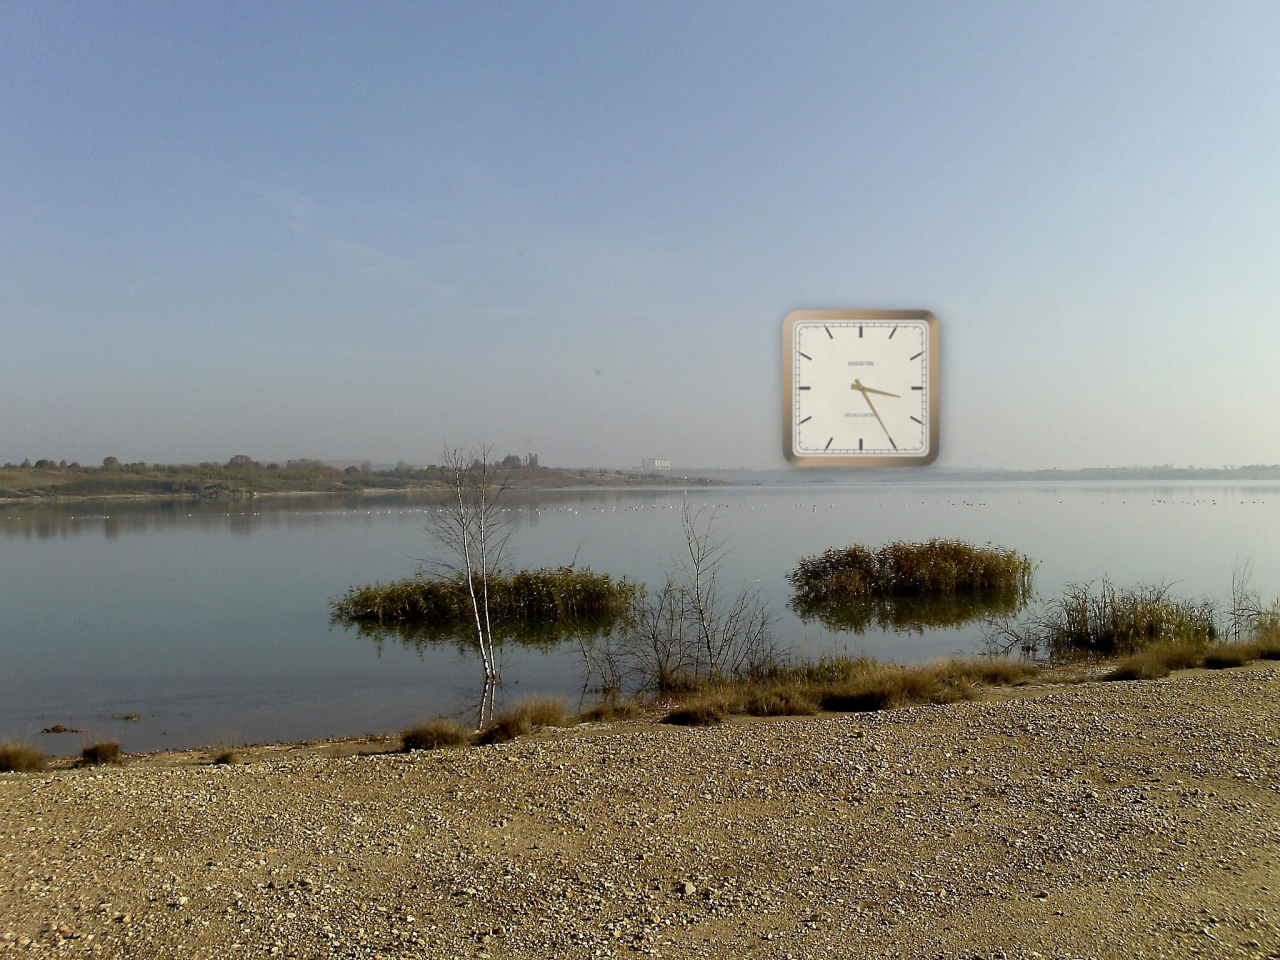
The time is 3:25
